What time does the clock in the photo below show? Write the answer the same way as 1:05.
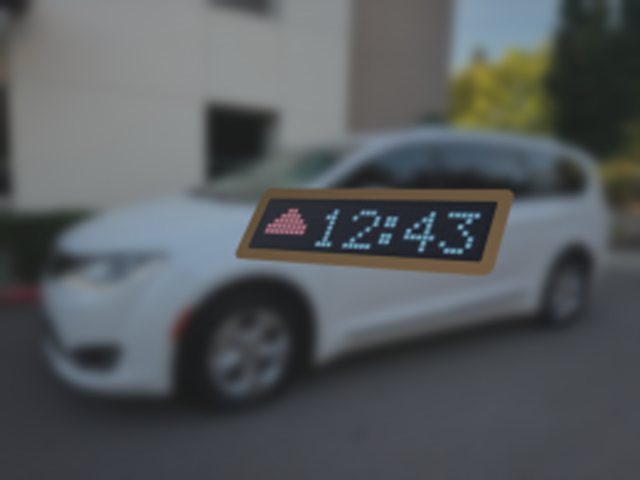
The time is 12:43
